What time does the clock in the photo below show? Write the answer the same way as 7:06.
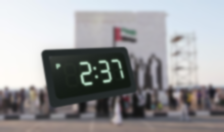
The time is 2:37
